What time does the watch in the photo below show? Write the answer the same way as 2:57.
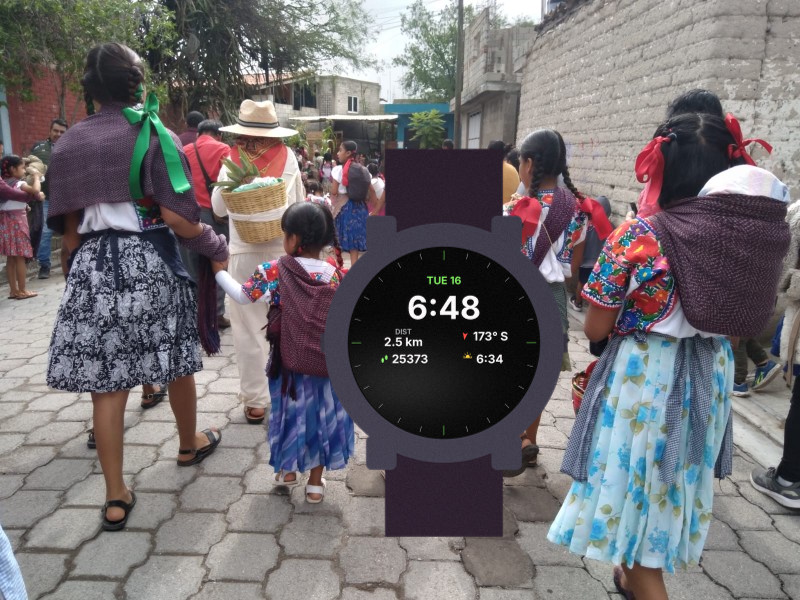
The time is 6:48
